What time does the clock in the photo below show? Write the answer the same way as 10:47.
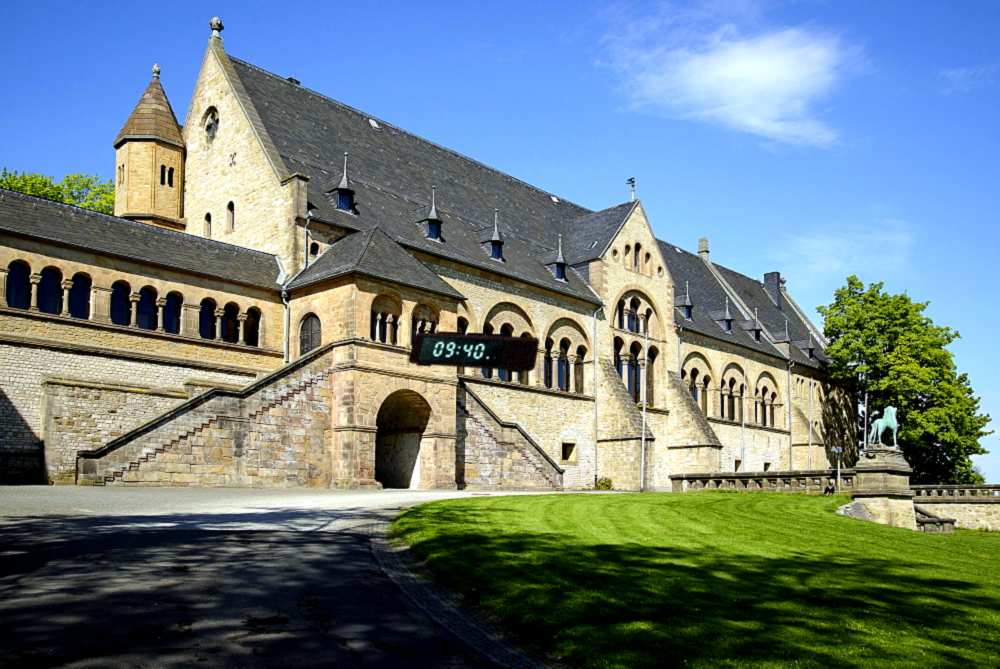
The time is 9:40
